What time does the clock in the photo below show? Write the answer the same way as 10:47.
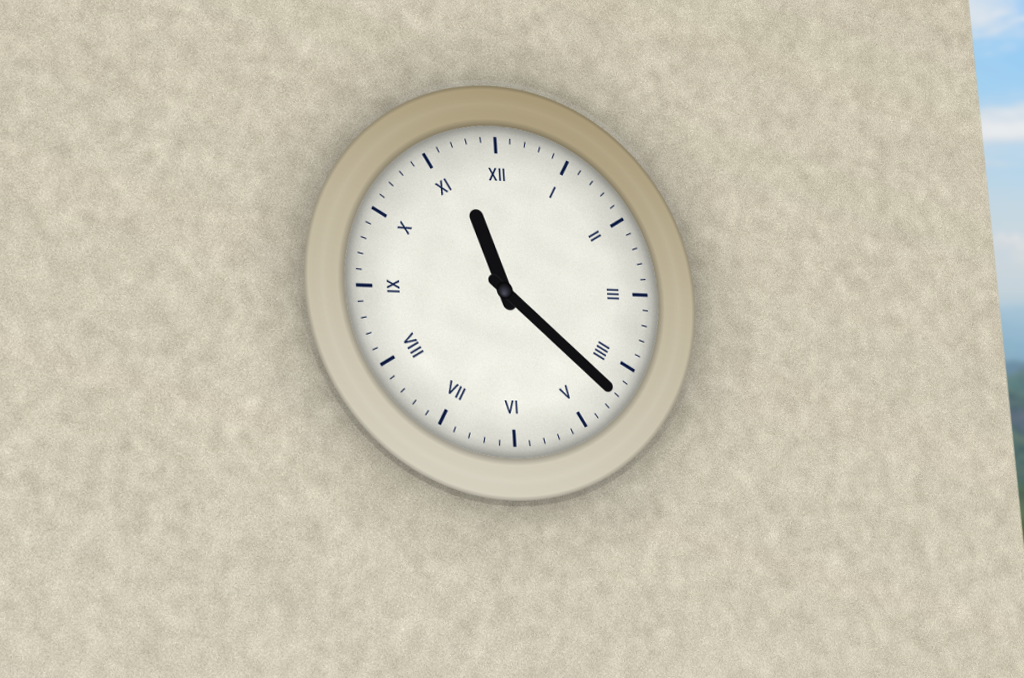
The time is 11:22
